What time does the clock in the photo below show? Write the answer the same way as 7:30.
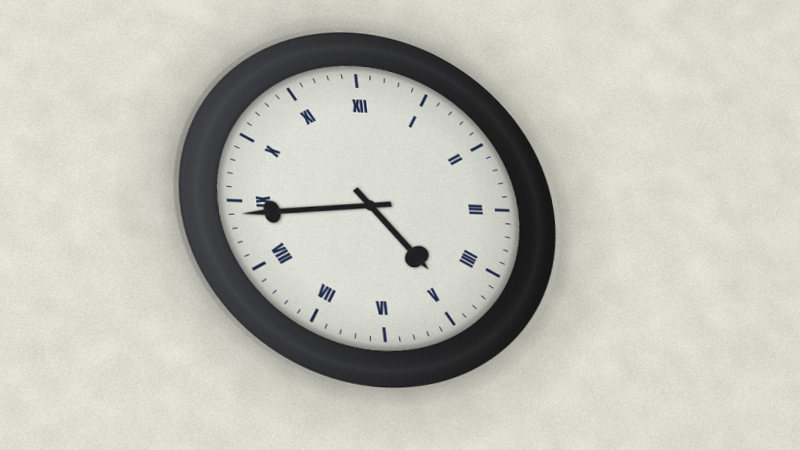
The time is 4:44
